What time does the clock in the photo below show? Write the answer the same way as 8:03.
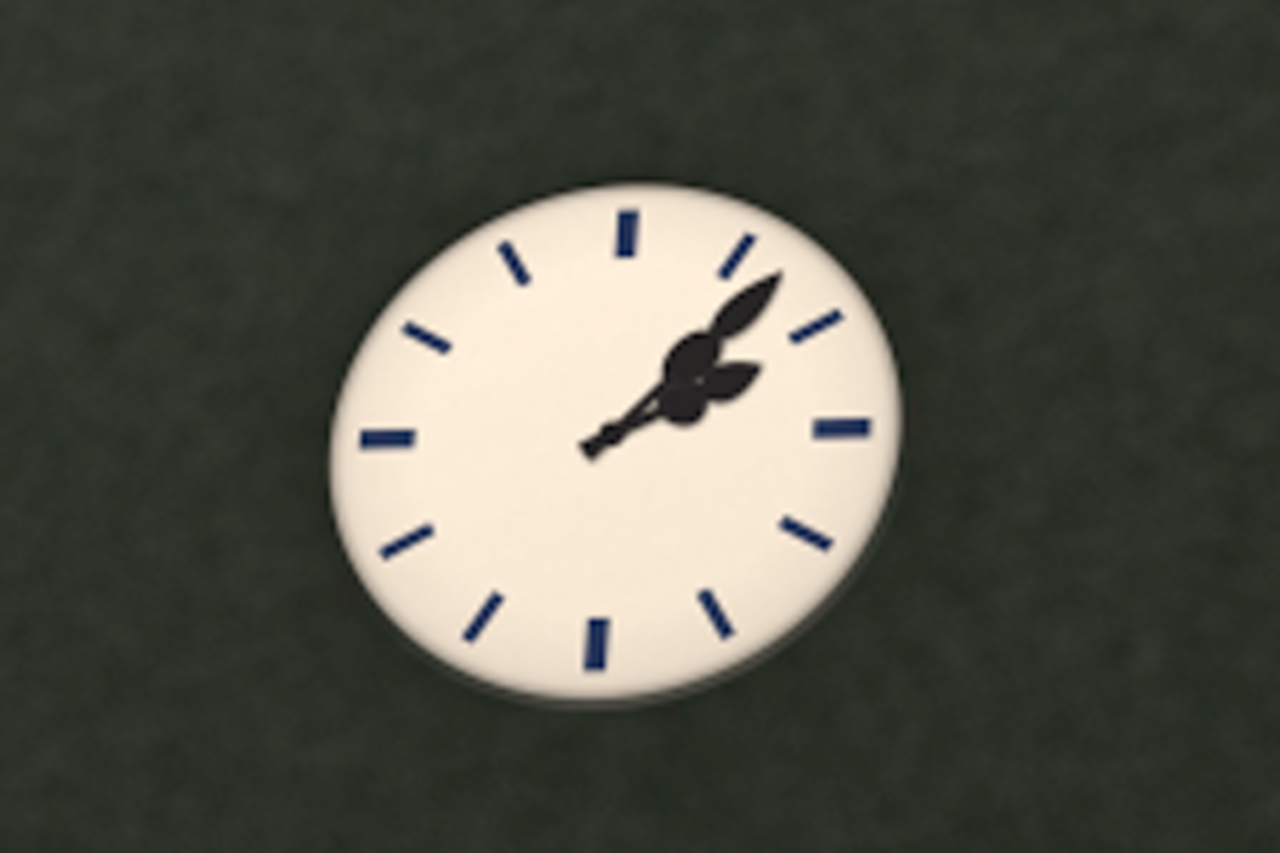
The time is 2:07
